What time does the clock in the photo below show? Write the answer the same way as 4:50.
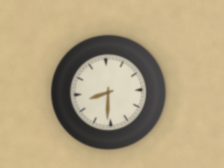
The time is 8:31
